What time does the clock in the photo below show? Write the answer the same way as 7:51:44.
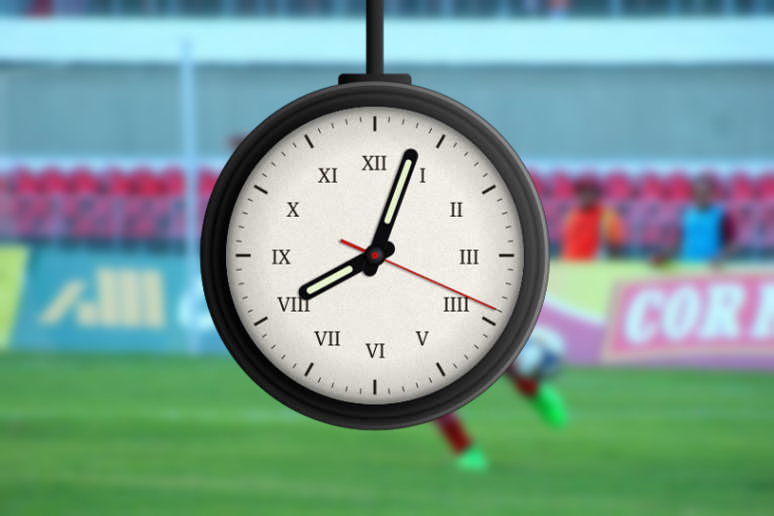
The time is 8:03:19
